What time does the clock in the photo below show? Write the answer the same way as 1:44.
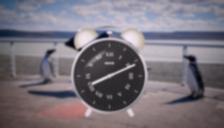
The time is 8:11
